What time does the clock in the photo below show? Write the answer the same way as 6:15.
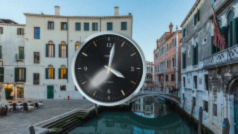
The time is 4:02
